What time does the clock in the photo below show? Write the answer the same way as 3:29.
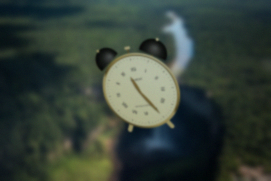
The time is 11:25
